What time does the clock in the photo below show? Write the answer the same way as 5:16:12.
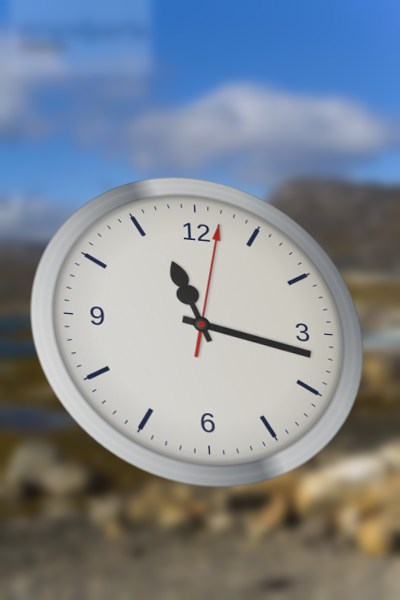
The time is 11:17:02
